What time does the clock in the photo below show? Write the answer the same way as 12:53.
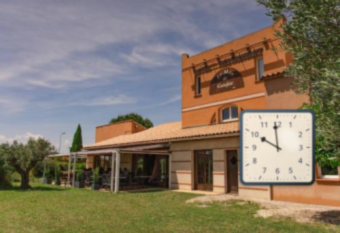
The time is 9:59
